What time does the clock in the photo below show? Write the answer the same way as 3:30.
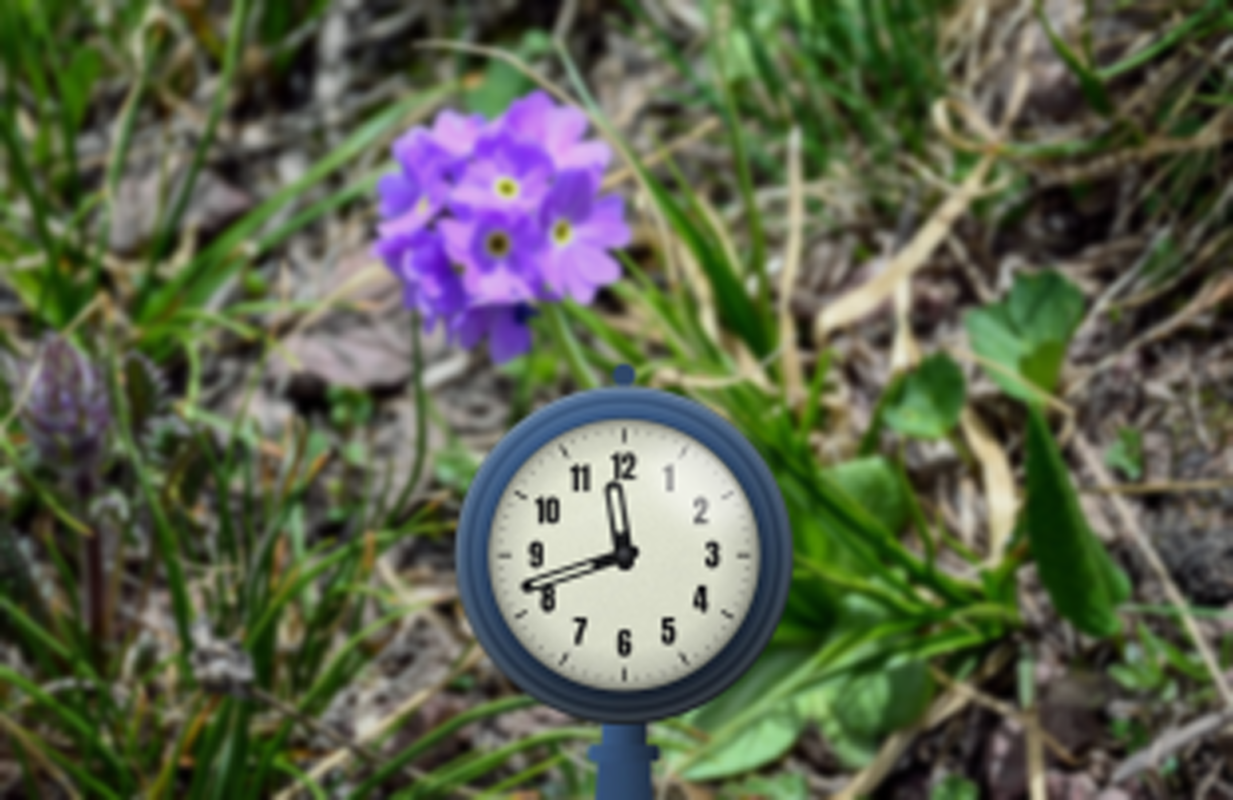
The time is 11:42
